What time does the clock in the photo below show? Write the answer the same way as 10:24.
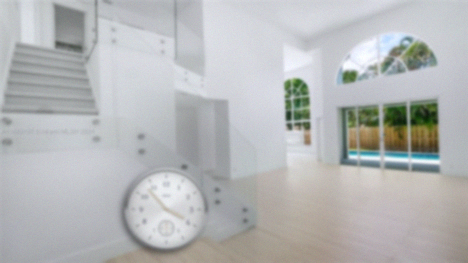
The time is 3:53
